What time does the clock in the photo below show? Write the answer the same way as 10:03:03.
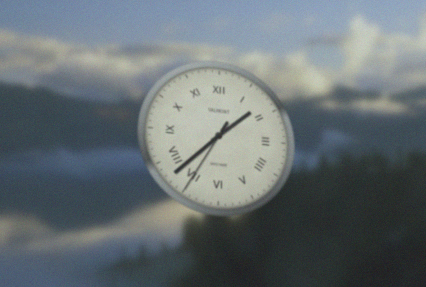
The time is 1:37:35
